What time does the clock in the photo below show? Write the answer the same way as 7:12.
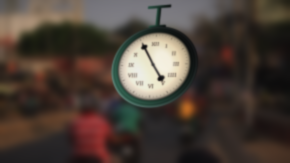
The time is 4:55
